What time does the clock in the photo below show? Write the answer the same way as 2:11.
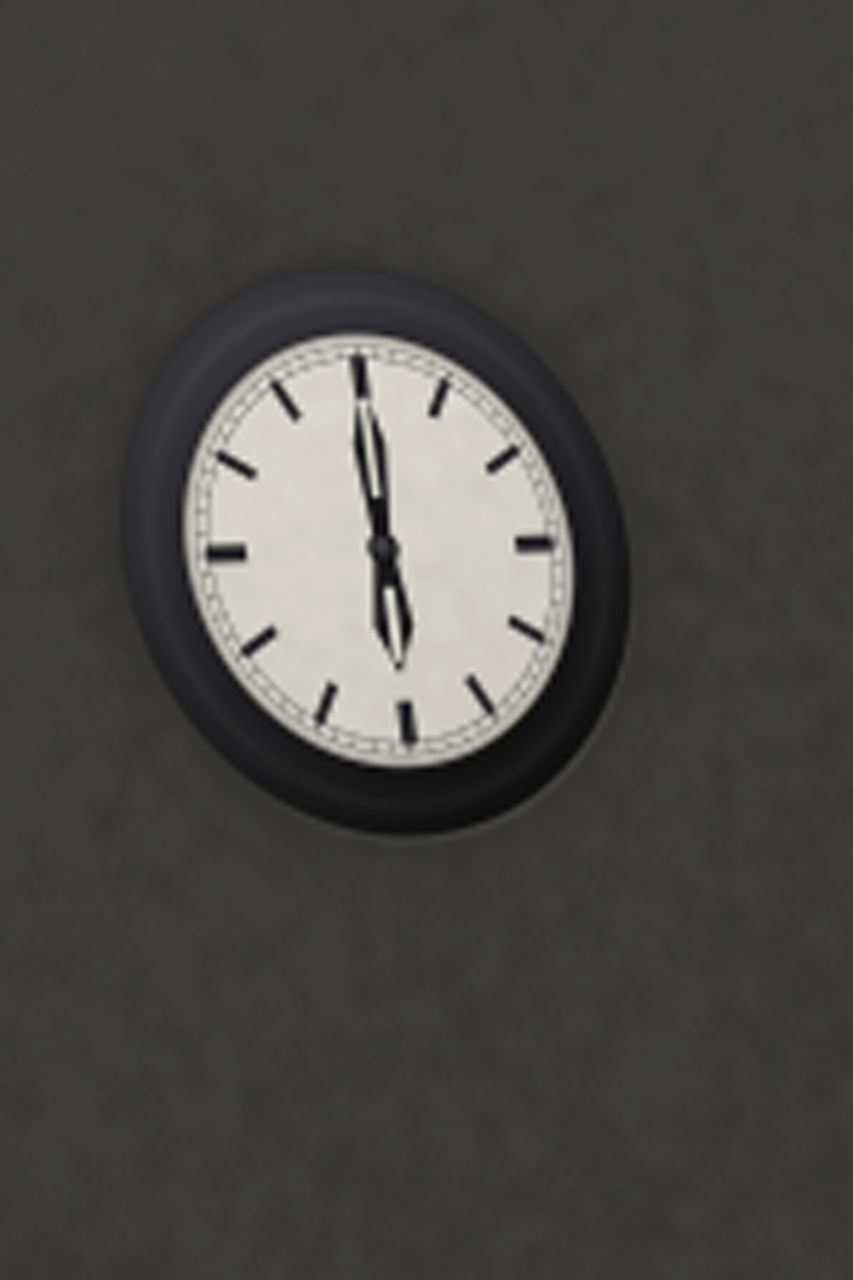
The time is 6:00
